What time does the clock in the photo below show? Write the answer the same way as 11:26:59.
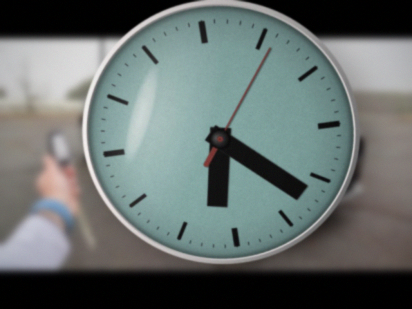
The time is 6:22:06
